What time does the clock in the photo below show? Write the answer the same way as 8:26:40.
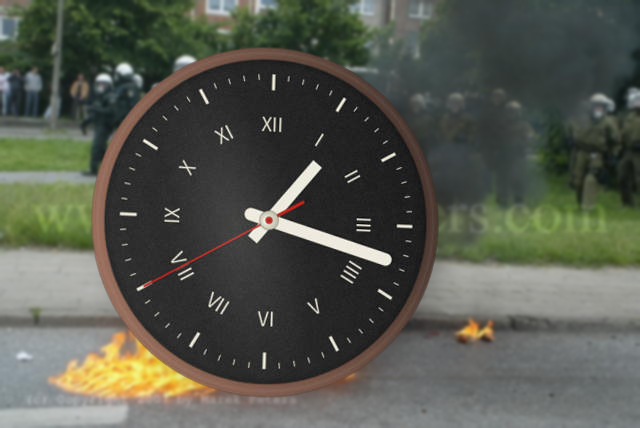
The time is 1:17:40
